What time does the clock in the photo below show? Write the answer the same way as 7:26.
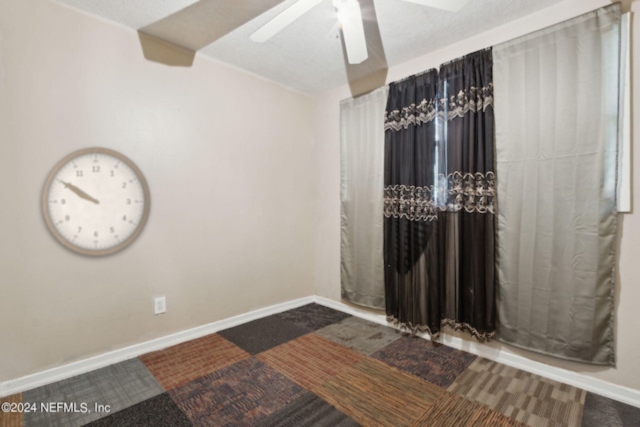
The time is 9:50
